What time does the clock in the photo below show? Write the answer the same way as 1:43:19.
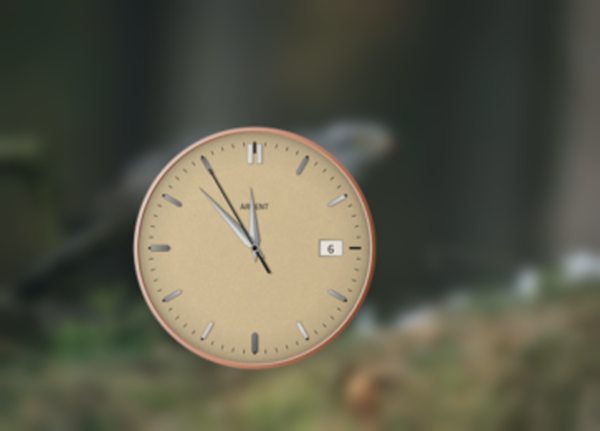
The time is 11:52:55
